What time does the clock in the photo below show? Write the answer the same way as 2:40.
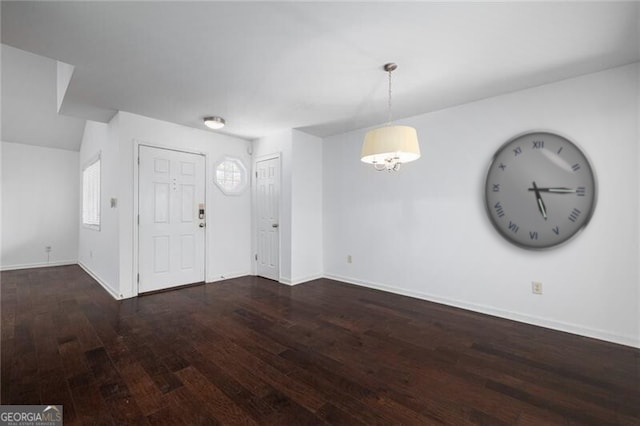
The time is 5:15
